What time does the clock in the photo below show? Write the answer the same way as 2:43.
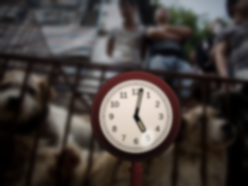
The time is 5:02
